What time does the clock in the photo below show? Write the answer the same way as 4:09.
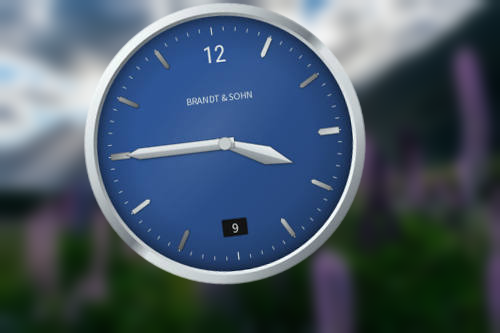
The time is 3:45
